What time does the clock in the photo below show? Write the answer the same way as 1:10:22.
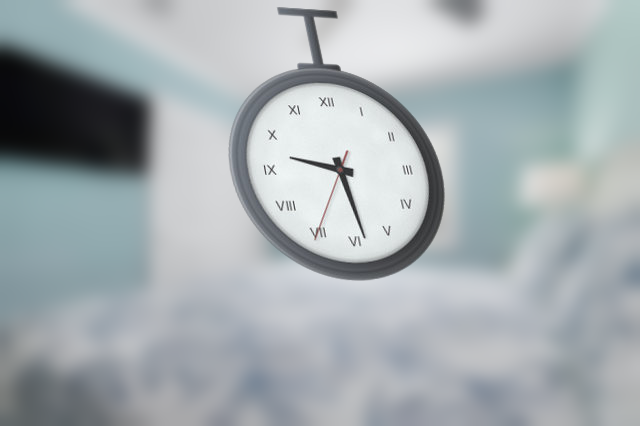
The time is 9:28:35
